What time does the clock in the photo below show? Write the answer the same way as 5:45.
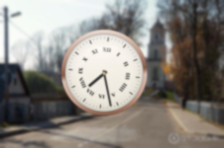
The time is 7:27
